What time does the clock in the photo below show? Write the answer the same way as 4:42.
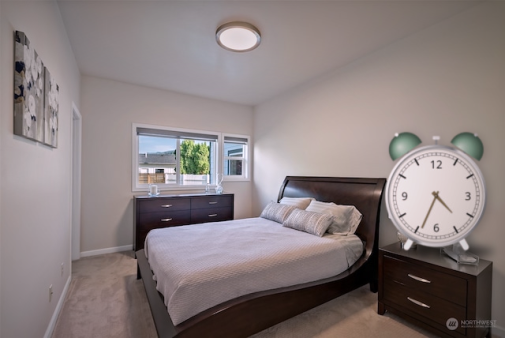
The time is 4:34
